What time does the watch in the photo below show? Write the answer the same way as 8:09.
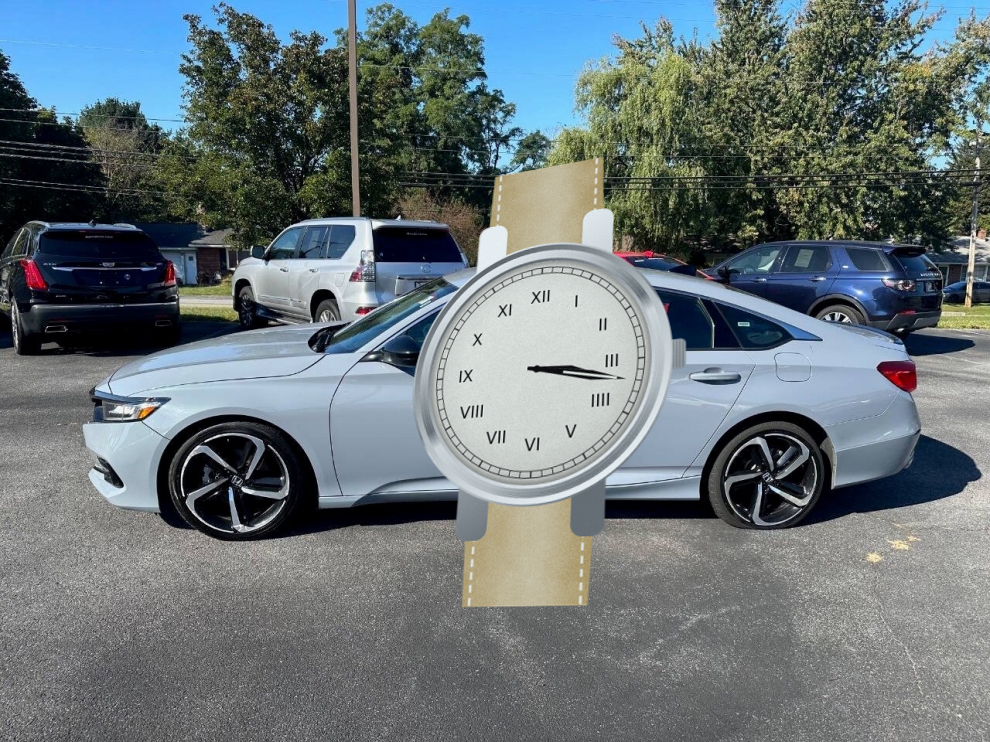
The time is 3:17
